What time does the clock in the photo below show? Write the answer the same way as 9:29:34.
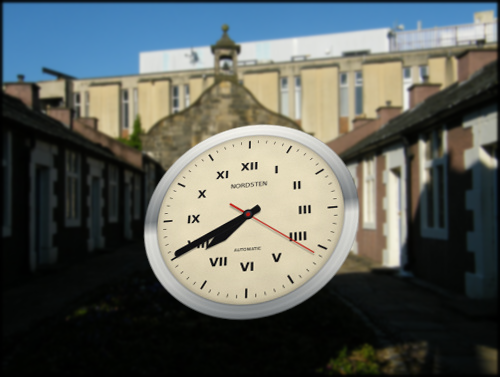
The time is 7:40:21
